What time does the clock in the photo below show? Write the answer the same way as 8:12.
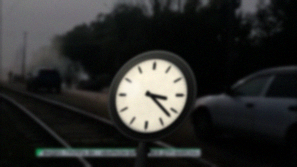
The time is 3:22
